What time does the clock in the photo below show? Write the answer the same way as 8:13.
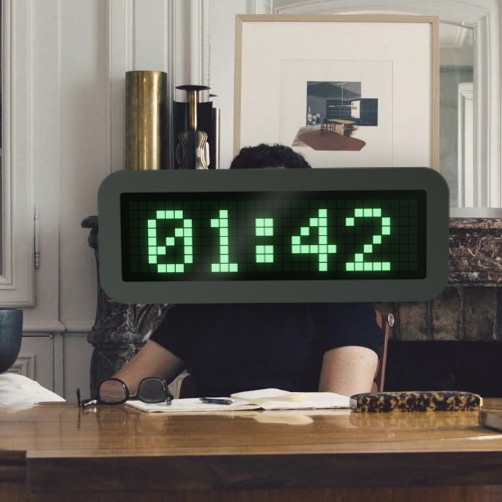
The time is 1:42
